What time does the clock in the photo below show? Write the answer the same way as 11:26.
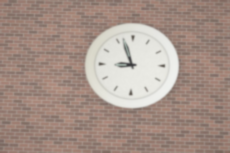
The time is 8:57
